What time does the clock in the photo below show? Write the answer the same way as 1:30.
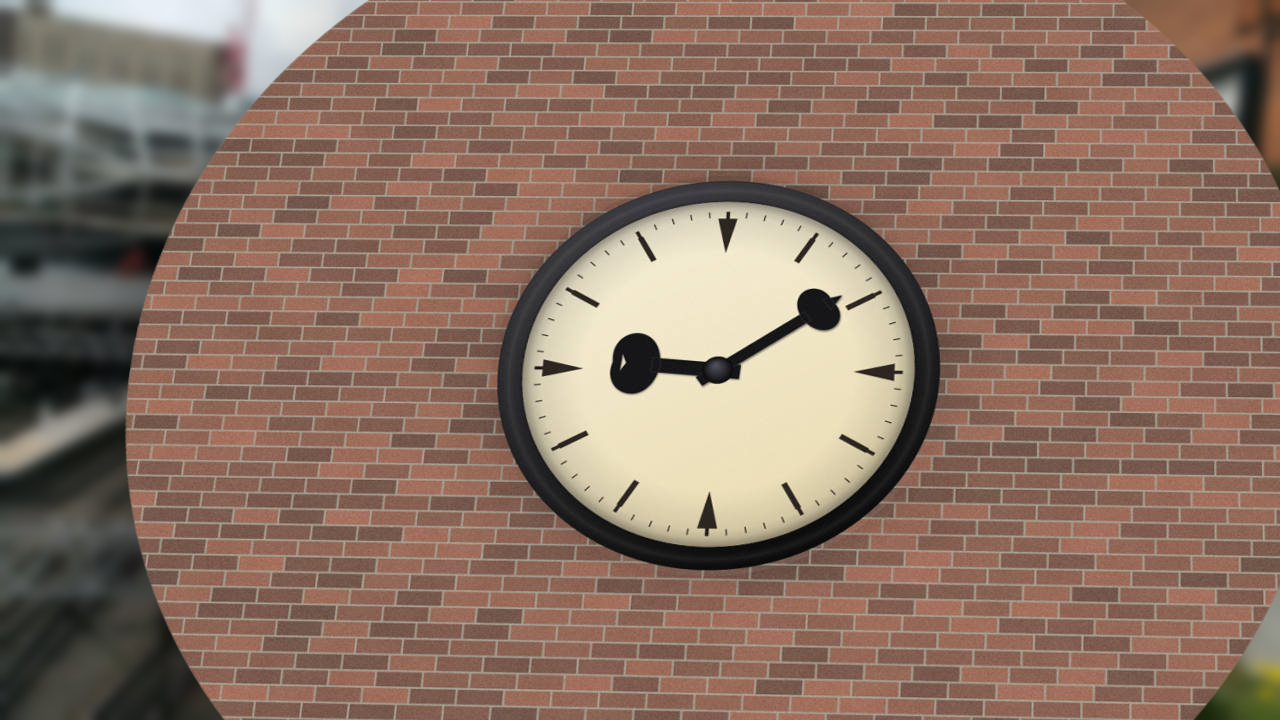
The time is 9:09
